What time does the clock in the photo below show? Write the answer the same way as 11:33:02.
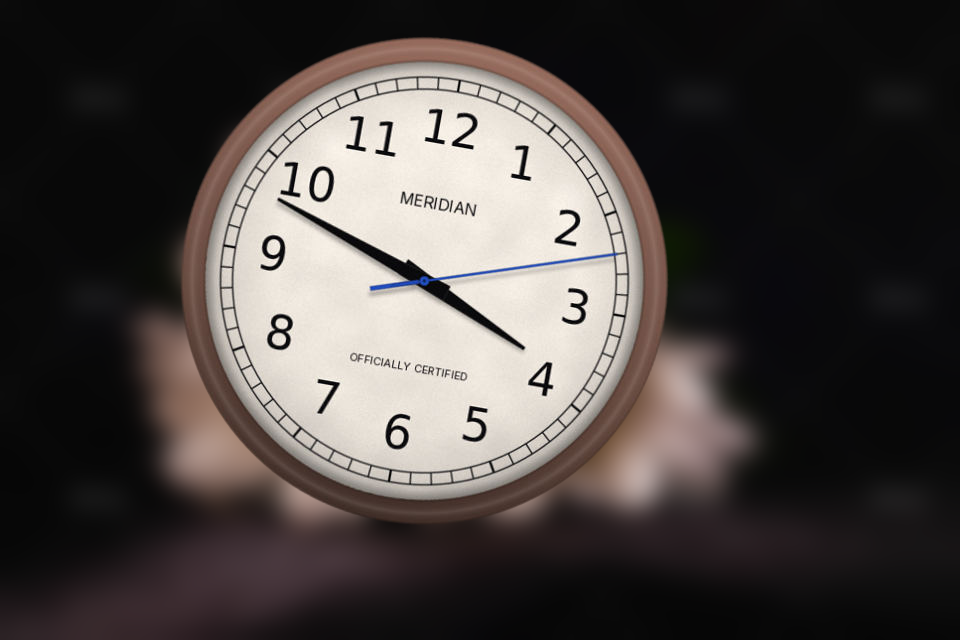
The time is 3:48:12
